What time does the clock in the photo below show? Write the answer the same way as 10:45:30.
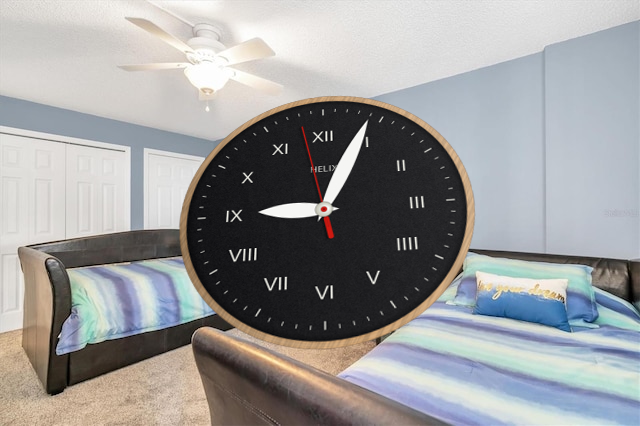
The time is 9:03:58
